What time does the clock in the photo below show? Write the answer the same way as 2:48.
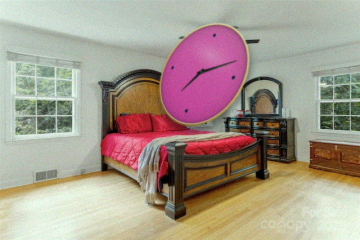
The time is 7:11
